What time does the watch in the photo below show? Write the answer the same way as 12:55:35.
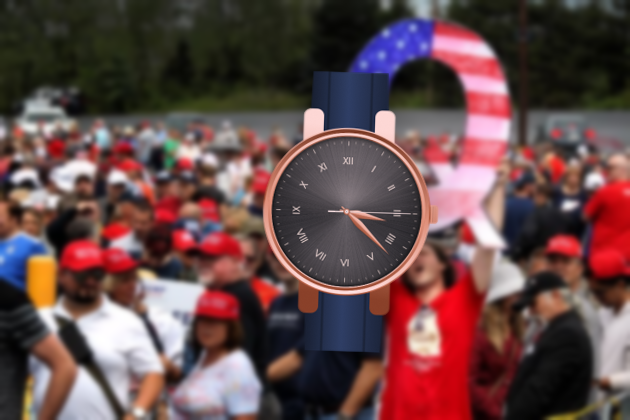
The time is 3:22:15
